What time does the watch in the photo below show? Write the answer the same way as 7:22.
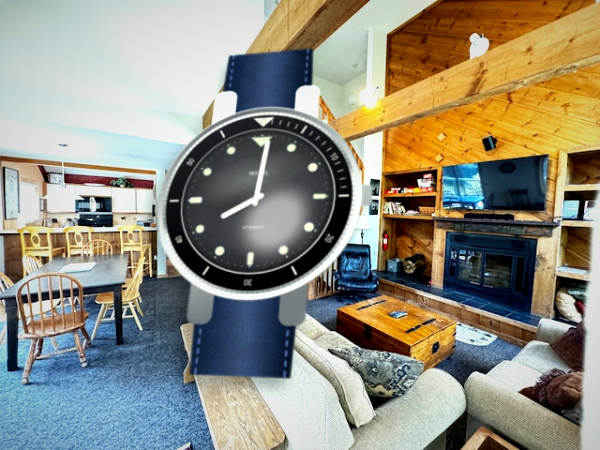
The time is 8:01
